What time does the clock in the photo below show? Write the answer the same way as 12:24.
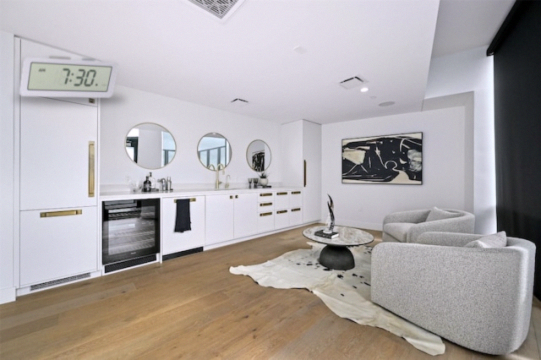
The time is 7:30
